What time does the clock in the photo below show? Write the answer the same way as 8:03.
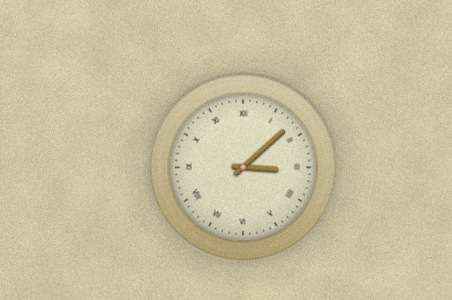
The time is 3:08
